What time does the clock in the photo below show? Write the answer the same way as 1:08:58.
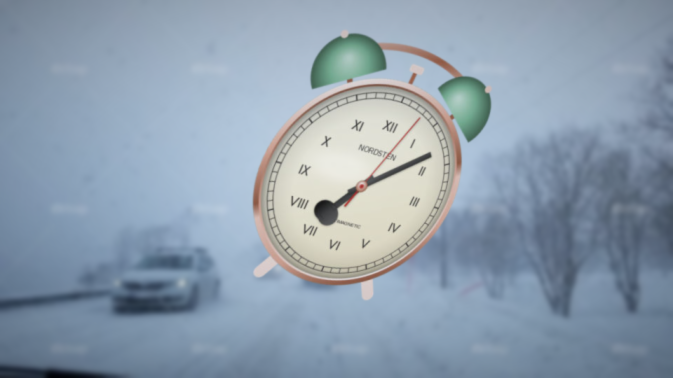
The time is 7:08:03
